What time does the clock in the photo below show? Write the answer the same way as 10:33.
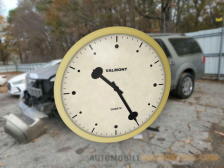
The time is 10:25
